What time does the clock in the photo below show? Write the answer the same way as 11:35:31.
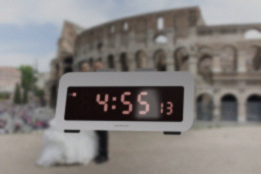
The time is 4:55:13
